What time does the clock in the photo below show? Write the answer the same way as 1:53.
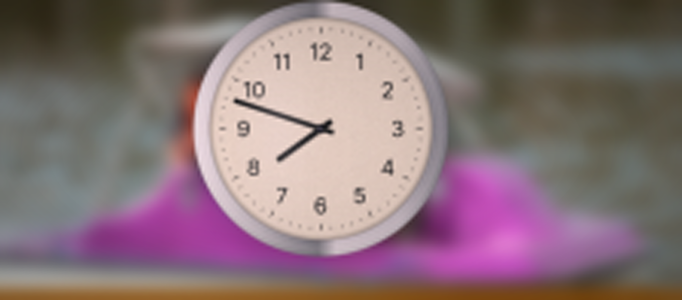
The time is 7:48
